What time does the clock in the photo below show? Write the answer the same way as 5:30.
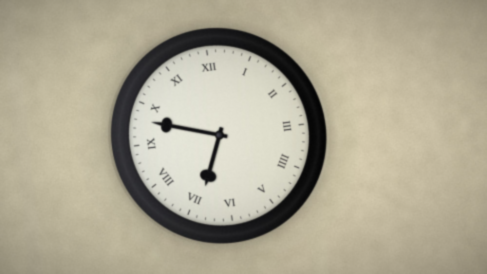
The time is 6:48
